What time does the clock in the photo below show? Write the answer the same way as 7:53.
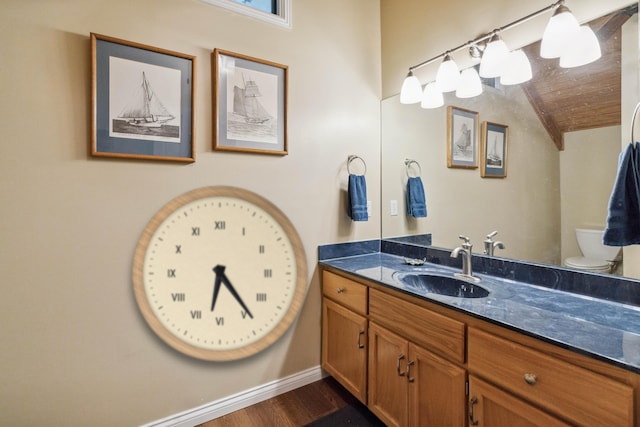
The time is 6:24
